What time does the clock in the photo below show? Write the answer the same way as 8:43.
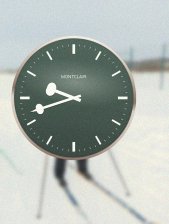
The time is 9:42
